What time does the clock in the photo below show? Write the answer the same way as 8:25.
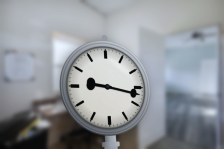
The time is 9:17
